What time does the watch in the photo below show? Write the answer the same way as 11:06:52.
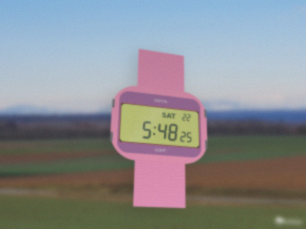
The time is 5:48:25
